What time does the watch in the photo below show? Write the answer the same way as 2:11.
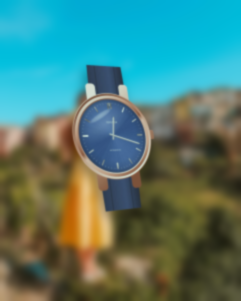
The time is 12:18
